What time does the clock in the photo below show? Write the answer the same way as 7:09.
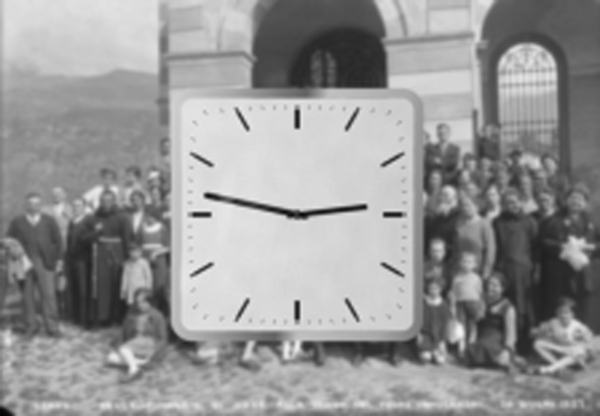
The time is 2:47
